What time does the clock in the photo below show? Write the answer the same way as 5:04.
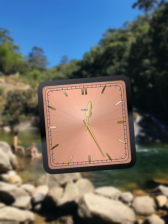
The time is 12:26
